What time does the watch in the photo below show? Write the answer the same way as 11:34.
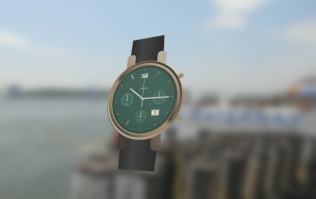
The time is 10:15
